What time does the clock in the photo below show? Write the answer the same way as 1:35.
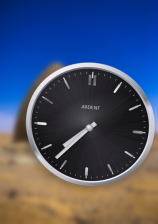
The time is 7:37
